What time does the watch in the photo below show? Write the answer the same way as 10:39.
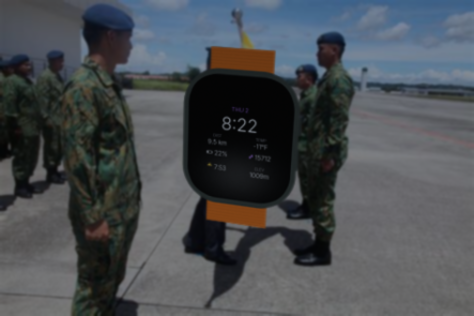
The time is 8:22
